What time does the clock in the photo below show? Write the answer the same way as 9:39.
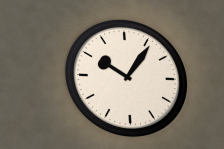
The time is 10:06
